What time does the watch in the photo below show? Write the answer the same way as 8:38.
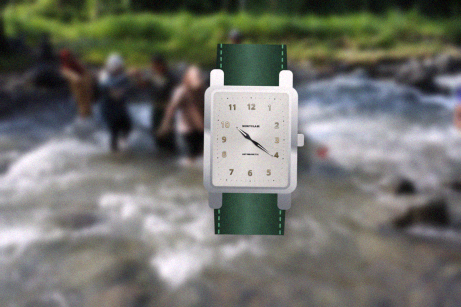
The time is 10:21
